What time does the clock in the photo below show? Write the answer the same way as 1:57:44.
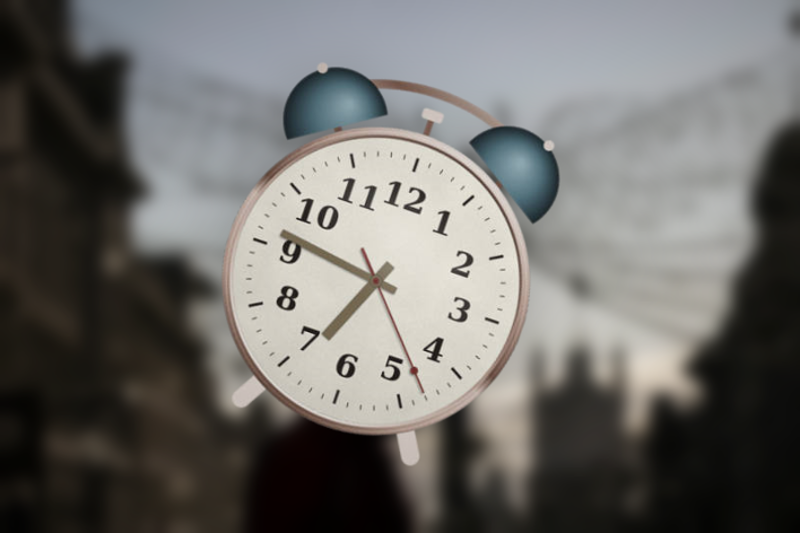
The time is 6:46:23
